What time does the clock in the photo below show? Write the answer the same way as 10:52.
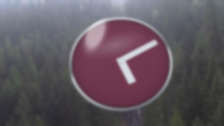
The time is 5:10
